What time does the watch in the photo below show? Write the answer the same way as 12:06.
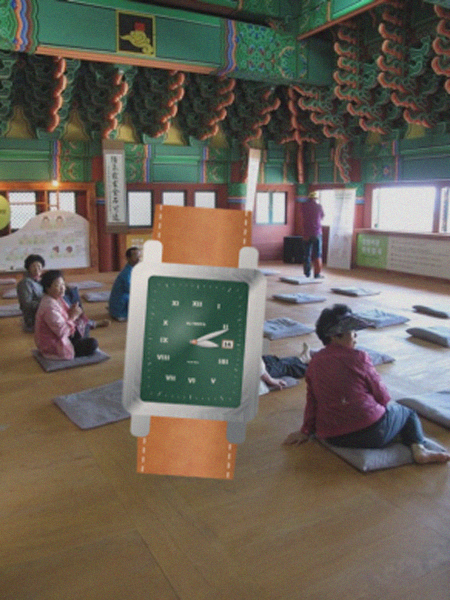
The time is 3:11
